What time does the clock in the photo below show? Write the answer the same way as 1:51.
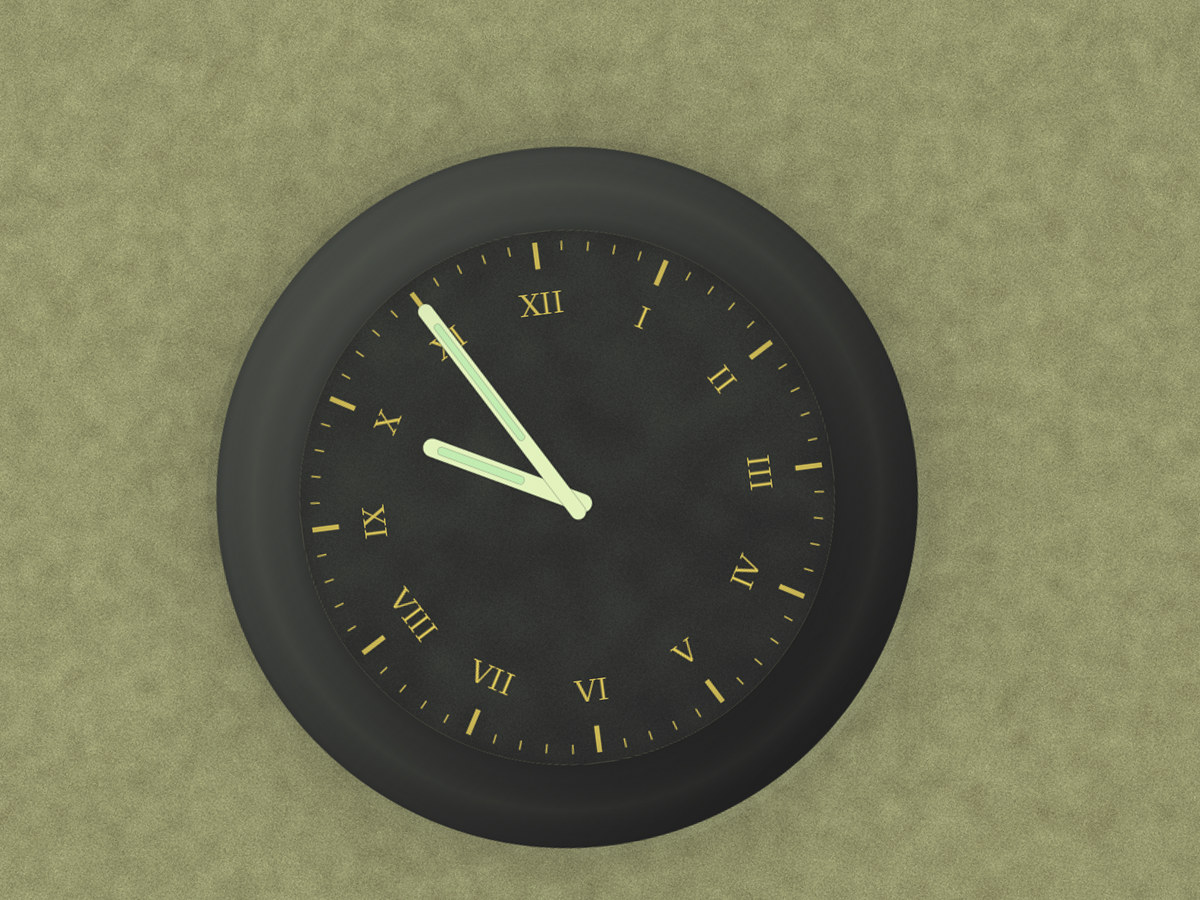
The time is 9:55
